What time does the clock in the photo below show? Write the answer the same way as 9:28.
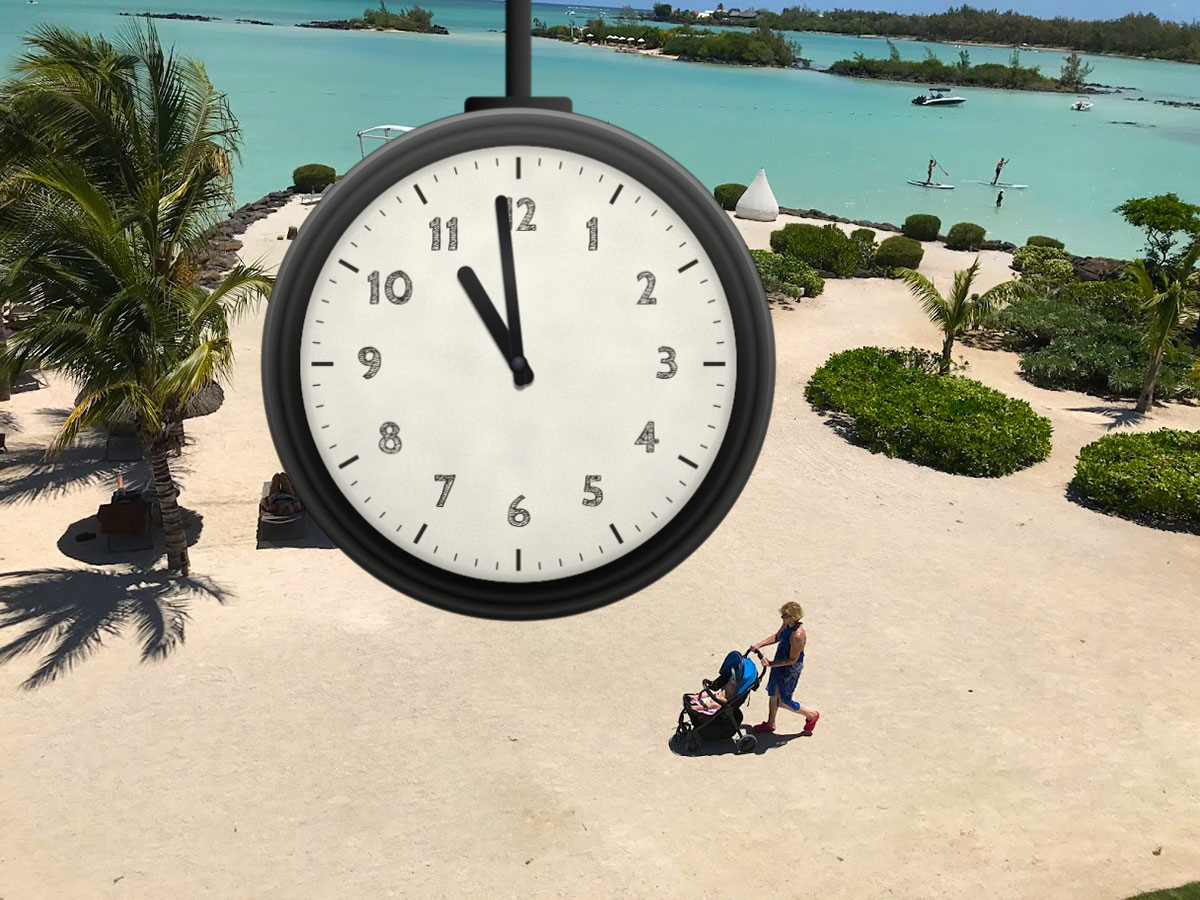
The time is 10:59
